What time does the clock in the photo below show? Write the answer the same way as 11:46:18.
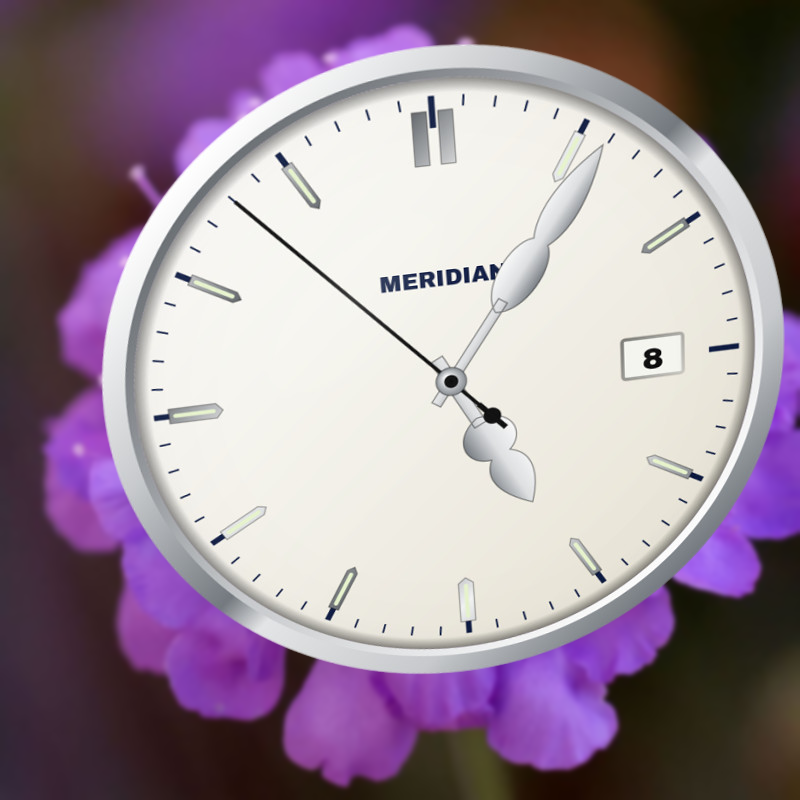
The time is 5:05:53
